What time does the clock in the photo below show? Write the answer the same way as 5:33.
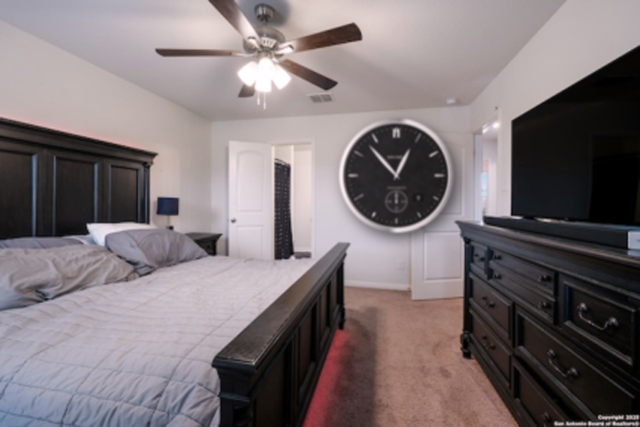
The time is 12:53
